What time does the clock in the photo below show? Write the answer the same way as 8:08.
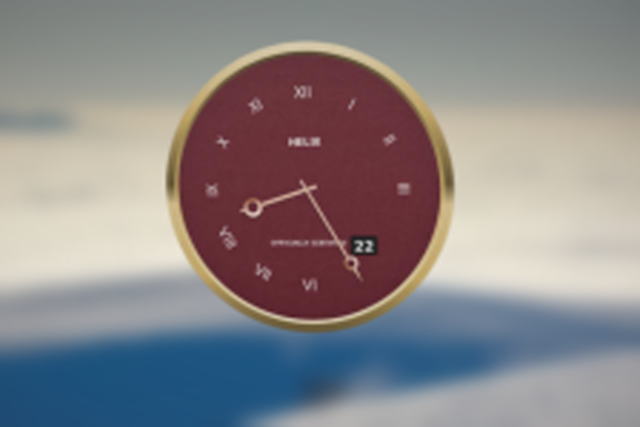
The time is 8:25
